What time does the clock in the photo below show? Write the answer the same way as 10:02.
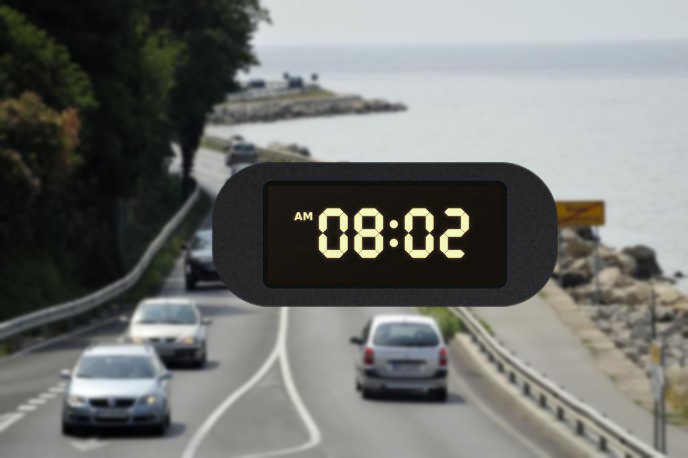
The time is 8:02
